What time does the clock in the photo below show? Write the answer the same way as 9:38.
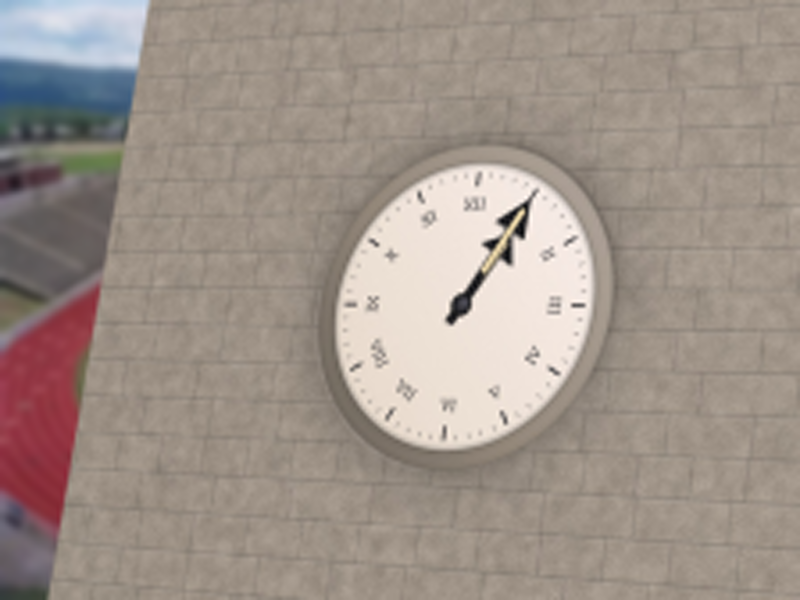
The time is 1:05
